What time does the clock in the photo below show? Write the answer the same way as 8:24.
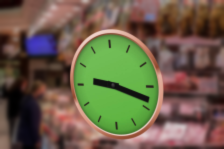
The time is 9:18
